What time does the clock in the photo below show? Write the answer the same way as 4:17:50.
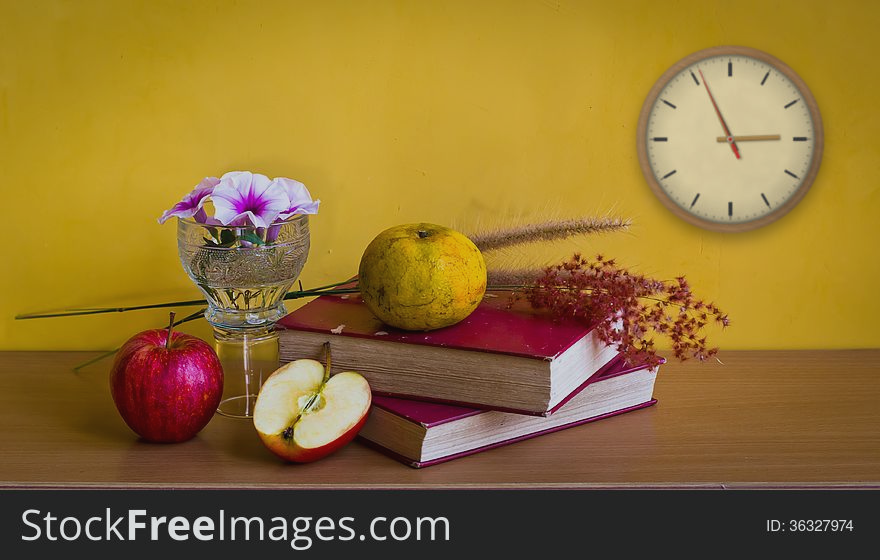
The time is 2:55:56
